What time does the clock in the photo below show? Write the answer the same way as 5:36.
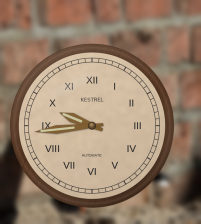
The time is 9:44
